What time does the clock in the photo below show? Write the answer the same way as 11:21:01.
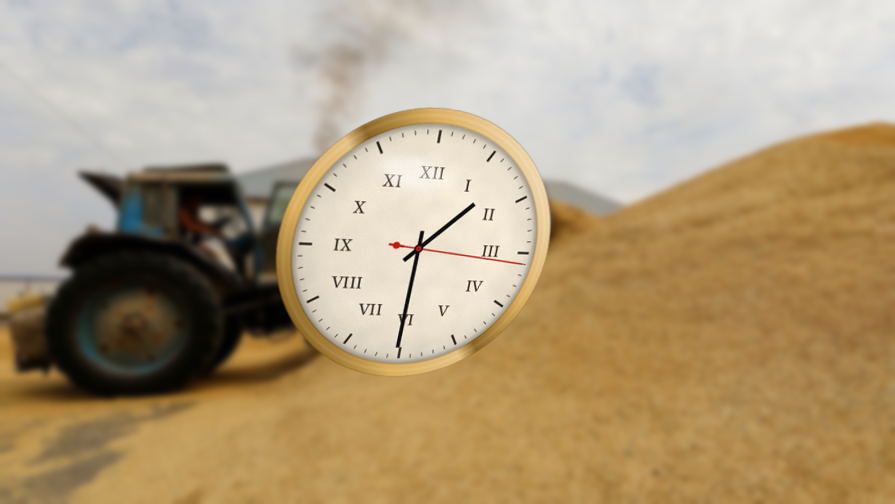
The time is 1:30:16
